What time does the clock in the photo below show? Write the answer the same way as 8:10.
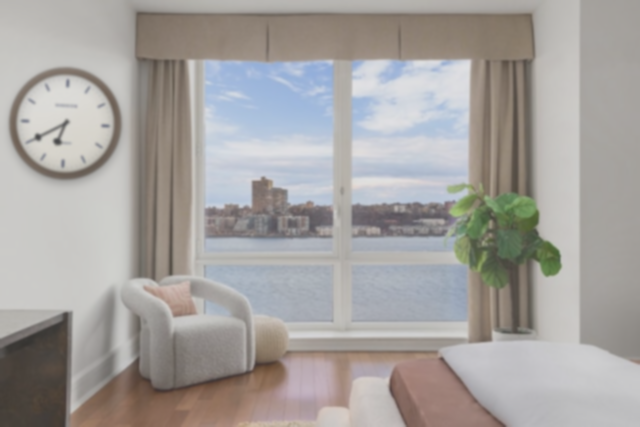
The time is 6:40
